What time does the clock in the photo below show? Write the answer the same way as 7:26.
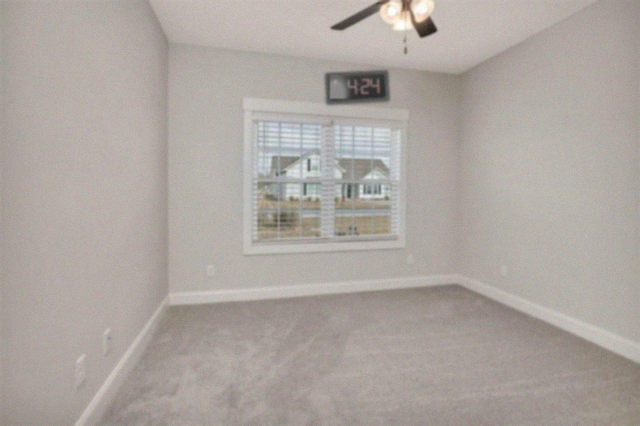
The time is 4:24
